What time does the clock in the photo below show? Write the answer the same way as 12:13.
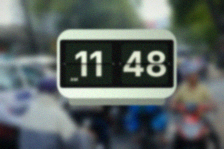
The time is 11:48
